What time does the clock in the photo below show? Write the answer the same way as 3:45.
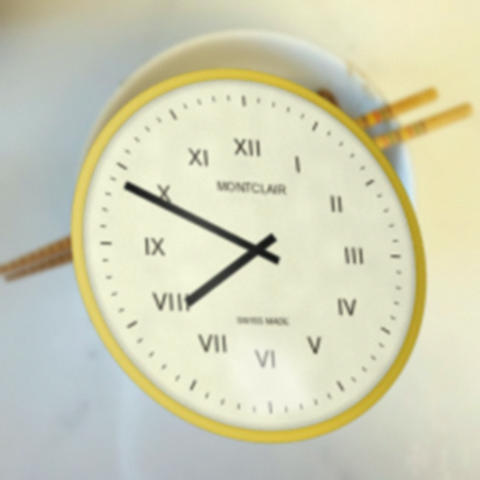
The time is 7:49
